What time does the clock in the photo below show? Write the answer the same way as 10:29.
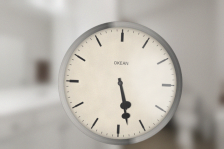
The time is 5:28
